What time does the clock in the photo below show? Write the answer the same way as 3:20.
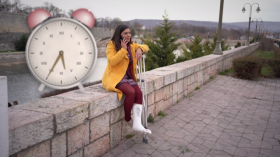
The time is 5:35
